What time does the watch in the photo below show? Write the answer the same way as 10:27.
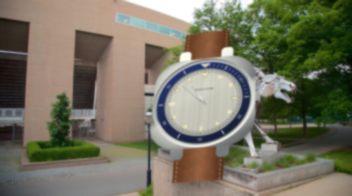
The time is 10:52
